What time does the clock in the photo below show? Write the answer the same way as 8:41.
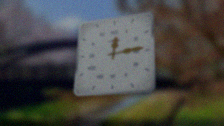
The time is 12:14
